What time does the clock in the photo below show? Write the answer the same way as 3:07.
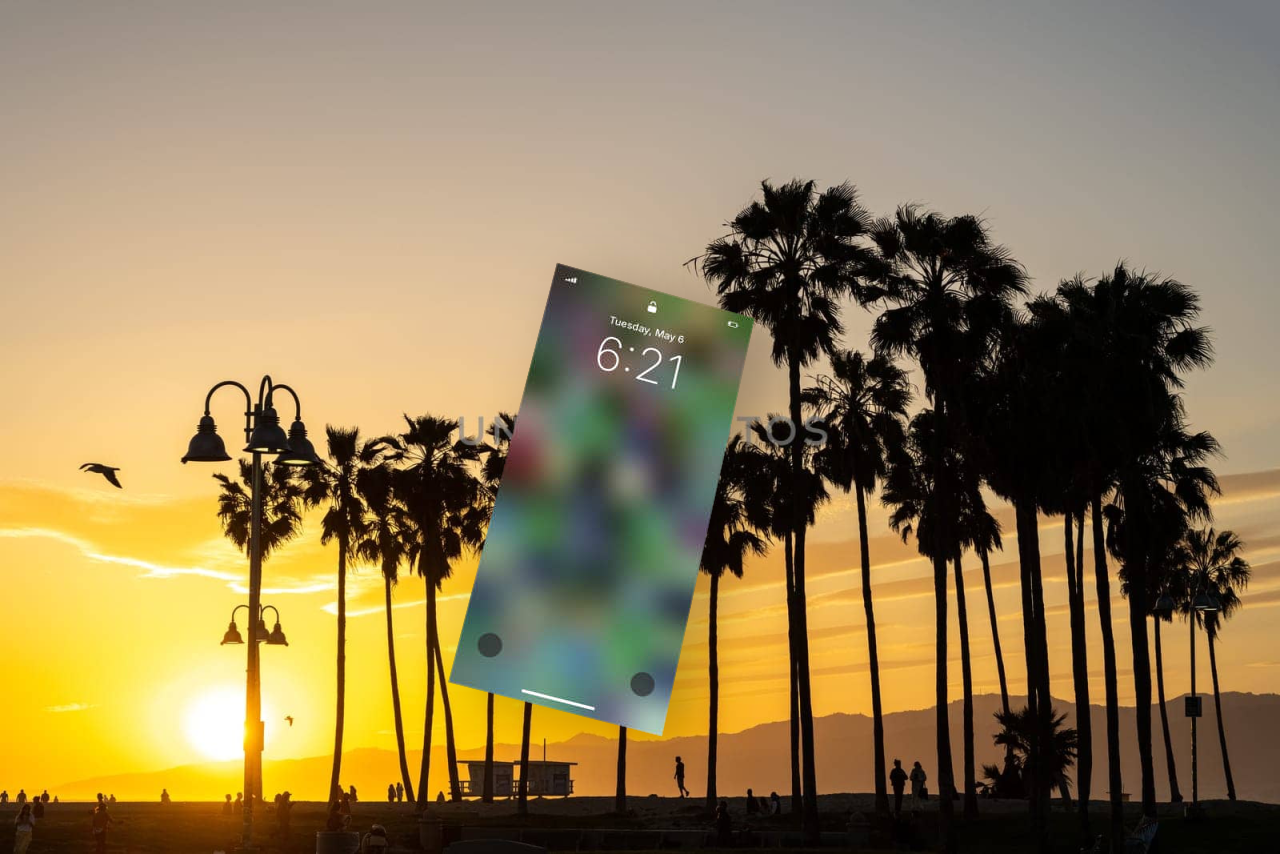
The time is 6:21
